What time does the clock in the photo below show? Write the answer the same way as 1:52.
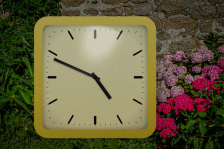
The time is 4:49
